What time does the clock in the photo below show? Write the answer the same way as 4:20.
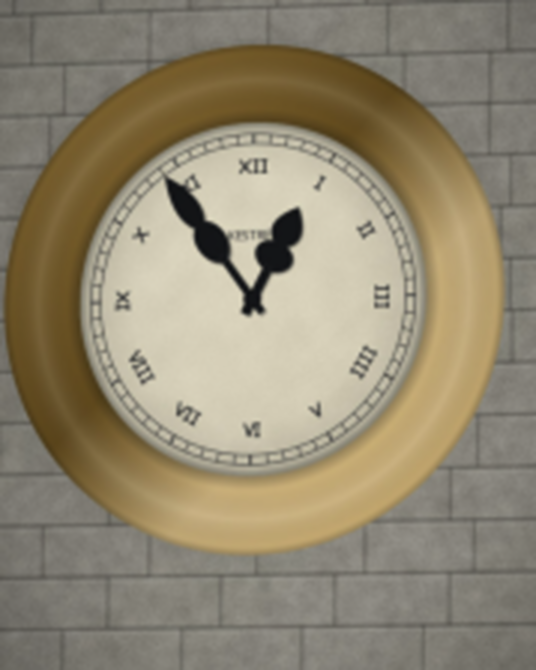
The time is 12:54
